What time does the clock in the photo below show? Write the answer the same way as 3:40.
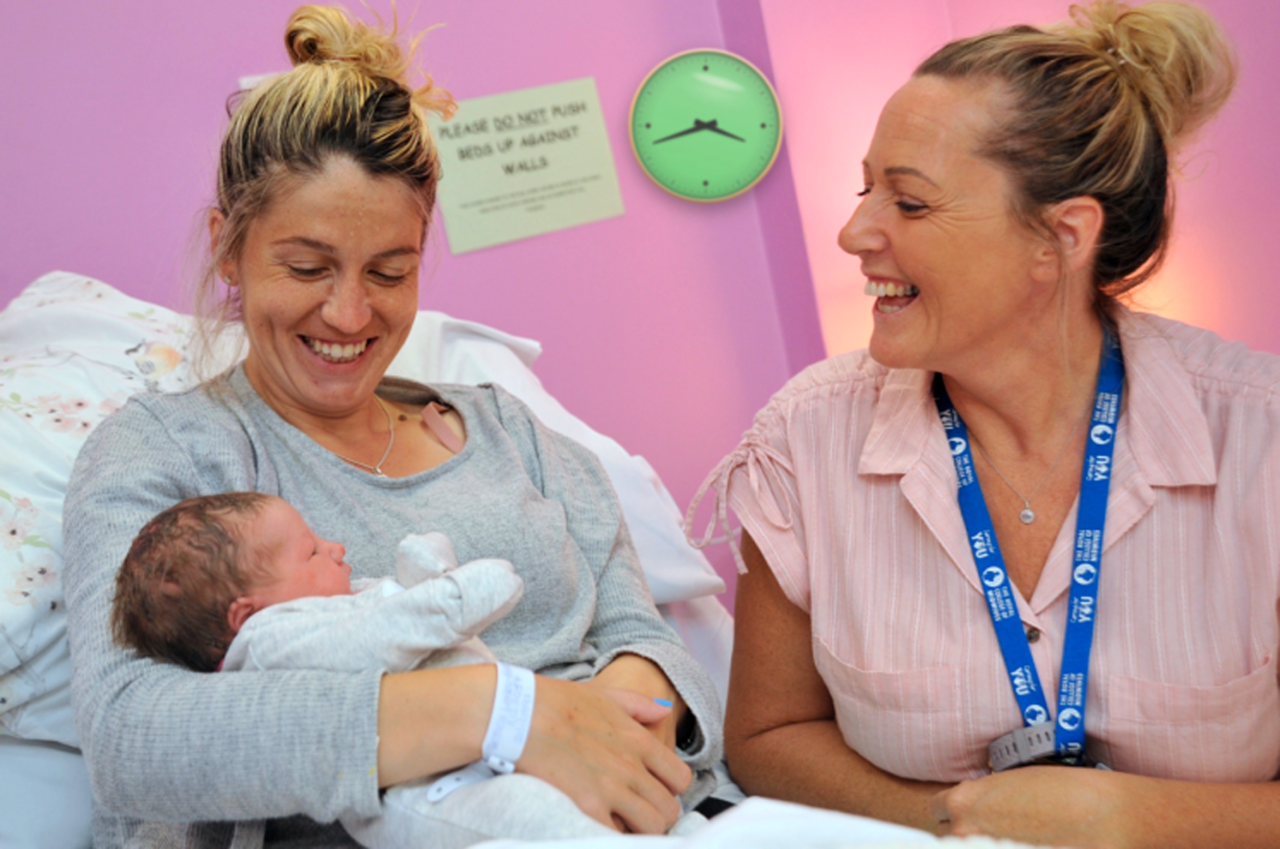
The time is 3:42
